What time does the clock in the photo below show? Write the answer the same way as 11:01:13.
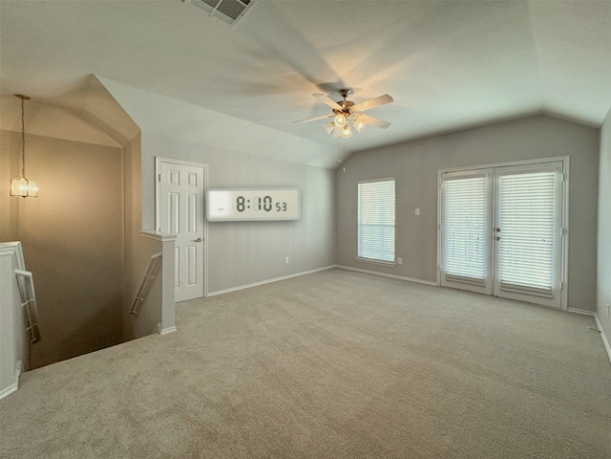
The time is 8:10:53
